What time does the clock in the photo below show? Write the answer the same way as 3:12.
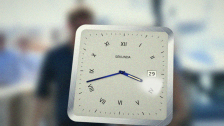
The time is 3:42
